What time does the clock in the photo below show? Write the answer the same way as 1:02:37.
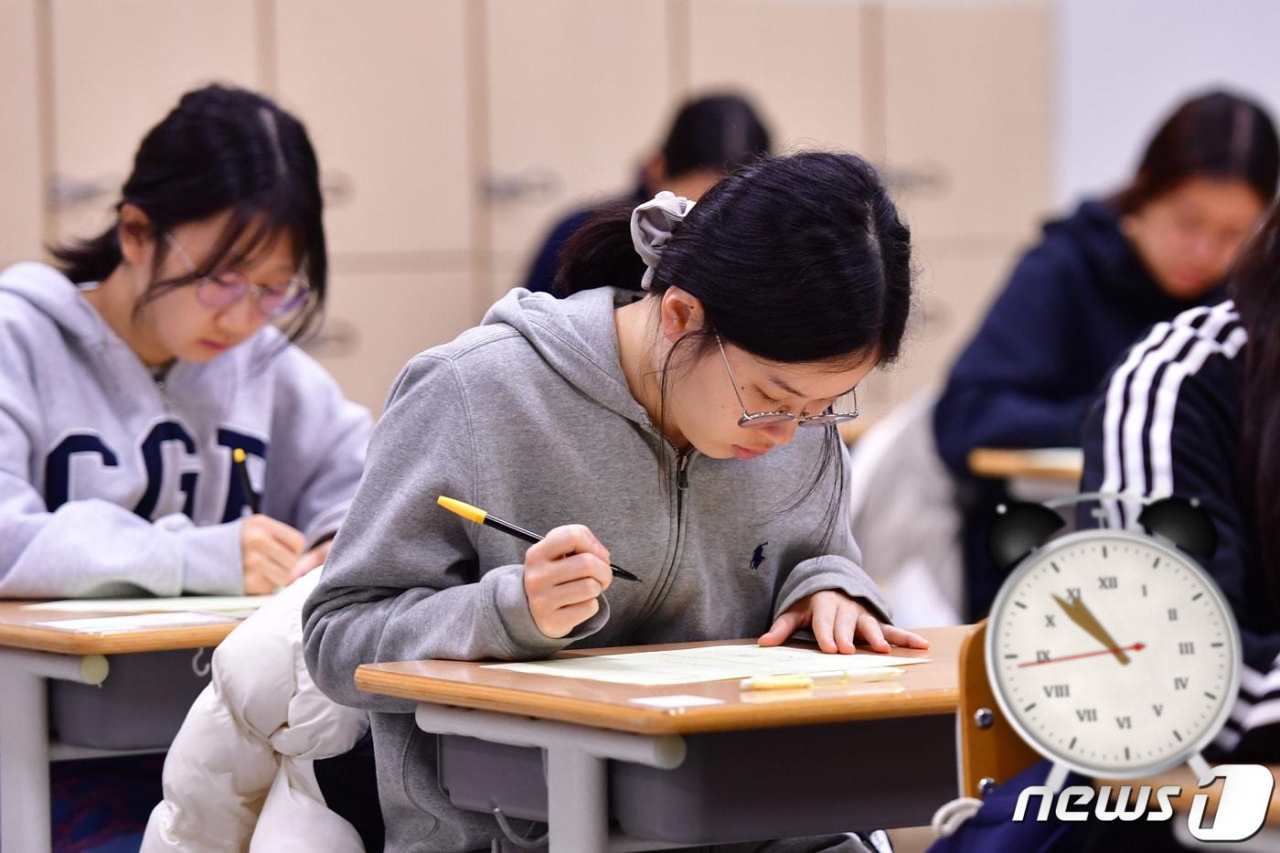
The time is 10:52:44
